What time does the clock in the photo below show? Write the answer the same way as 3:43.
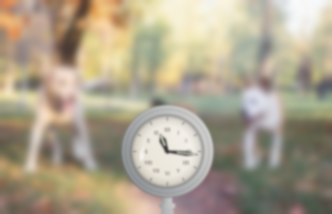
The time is 11:16
